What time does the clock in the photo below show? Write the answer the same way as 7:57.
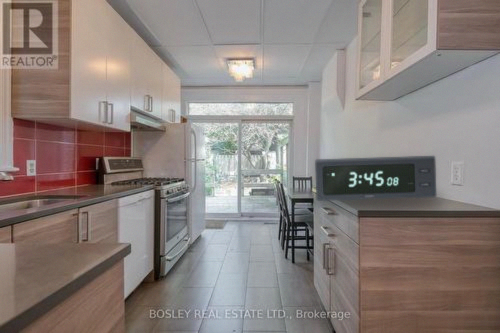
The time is 3:45
